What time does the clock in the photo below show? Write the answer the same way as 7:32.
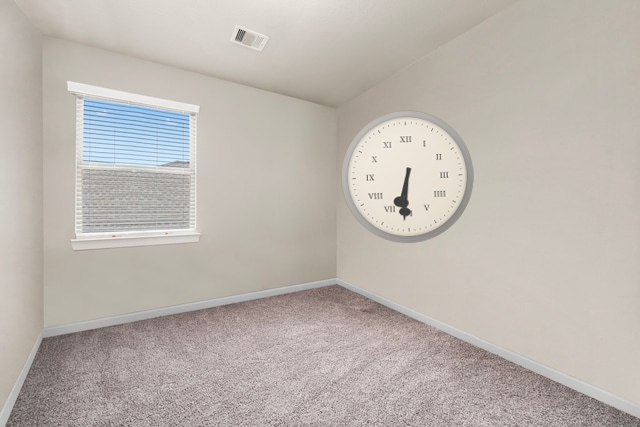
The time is 6:31
